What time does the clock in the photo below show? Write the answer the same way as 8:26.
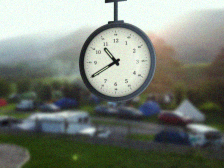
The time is 10:40
